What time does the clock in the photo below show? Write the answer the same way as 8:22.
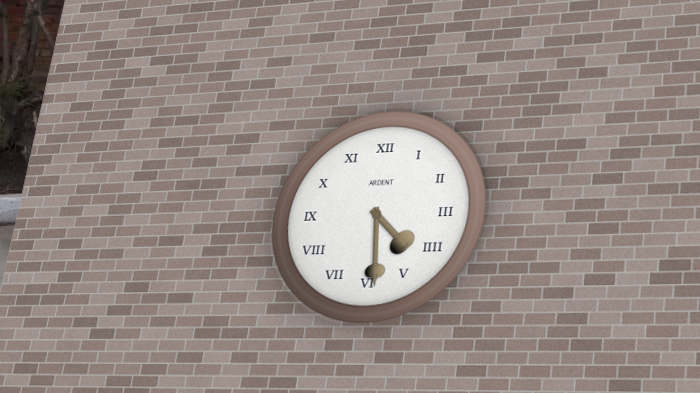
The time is 4:29
